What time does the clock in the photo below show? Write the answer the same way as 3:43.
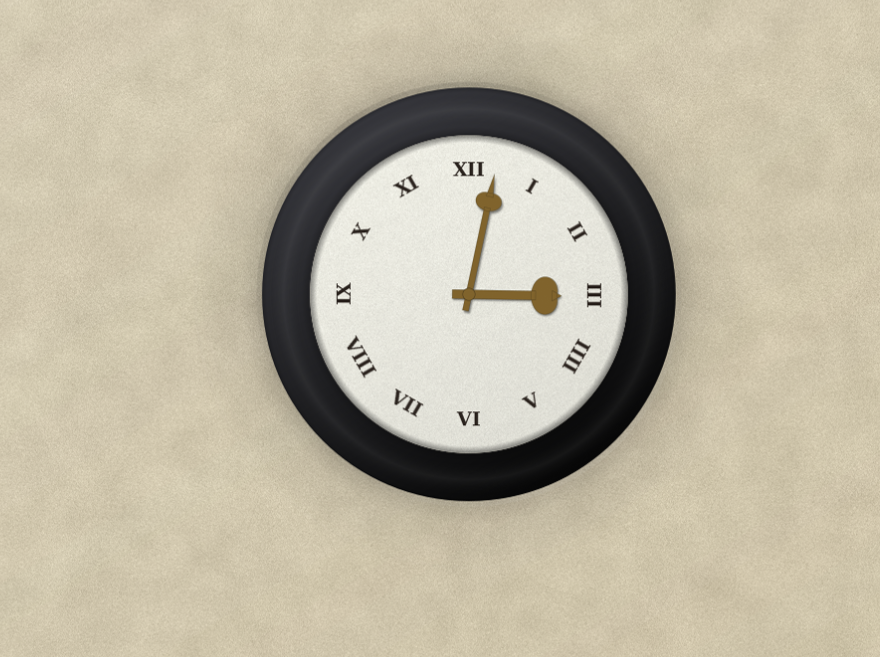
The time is 3:02
